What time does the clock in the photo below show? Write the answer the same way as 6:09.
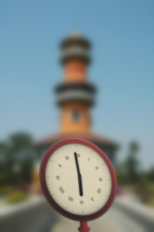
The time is 5:59
